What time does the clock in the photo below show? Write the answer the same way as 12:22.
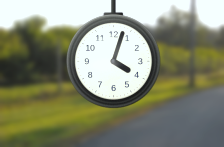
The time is 4:03
